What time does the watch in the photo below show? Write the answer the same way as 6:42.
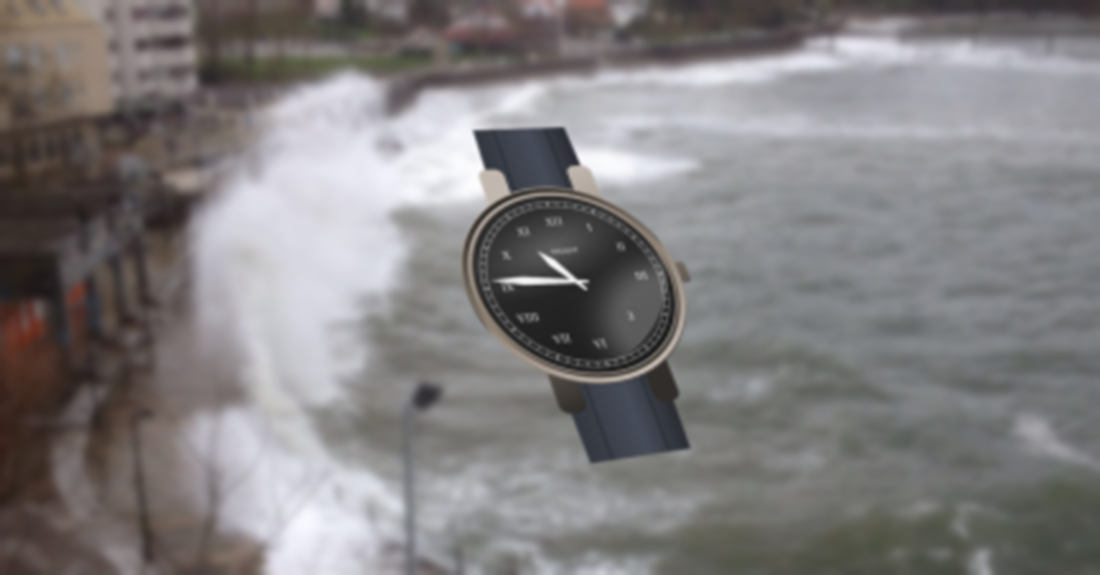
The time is 10:46
